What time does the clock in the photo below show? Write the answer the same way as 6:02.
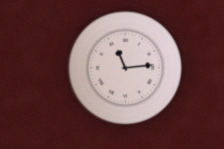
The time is 11:14
